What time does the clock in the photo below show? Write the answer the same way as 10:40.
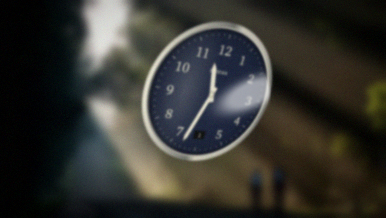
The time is 11:33
